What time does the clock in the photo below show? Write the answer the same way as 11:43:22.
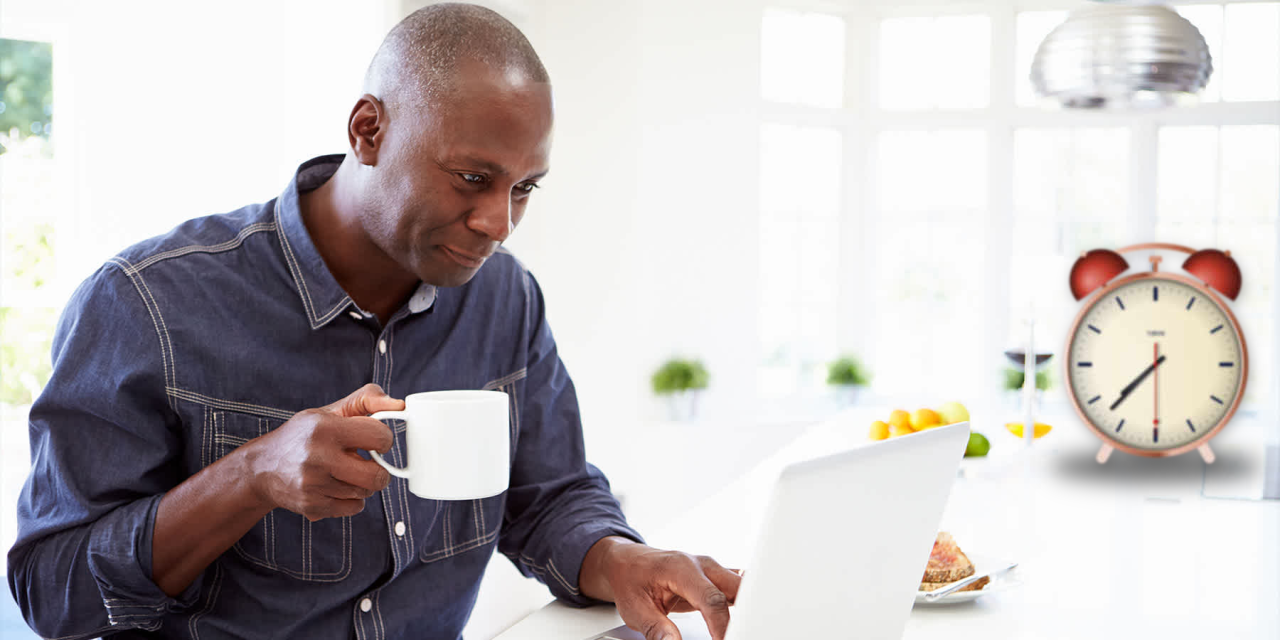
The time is 7:37:30
